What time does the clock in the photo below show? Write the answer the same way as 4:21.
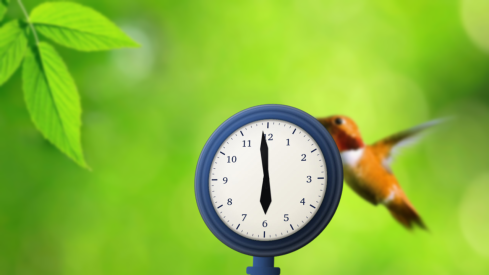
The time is 5:59
